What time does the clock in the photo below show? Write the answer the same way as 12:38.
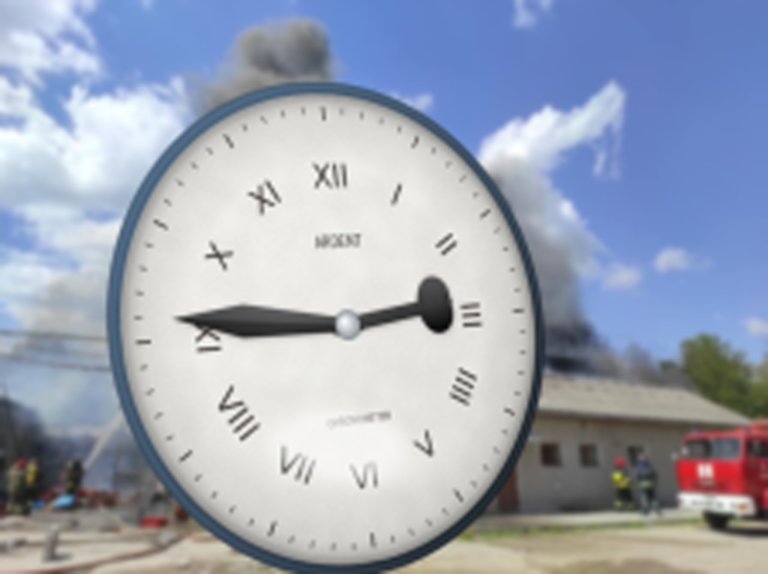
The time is 2:46
